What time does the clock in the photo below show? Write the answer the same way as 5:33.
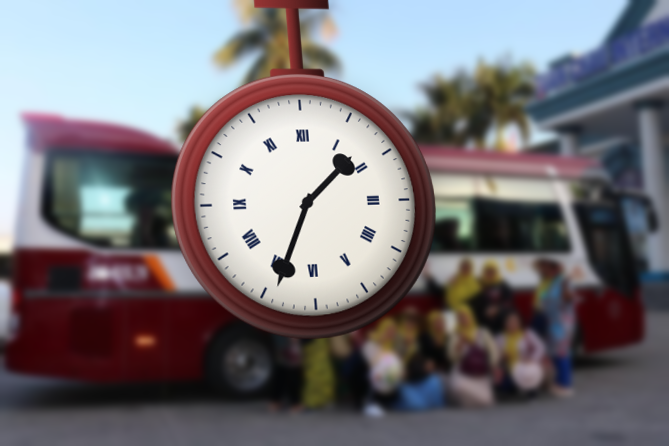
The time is 1:34
